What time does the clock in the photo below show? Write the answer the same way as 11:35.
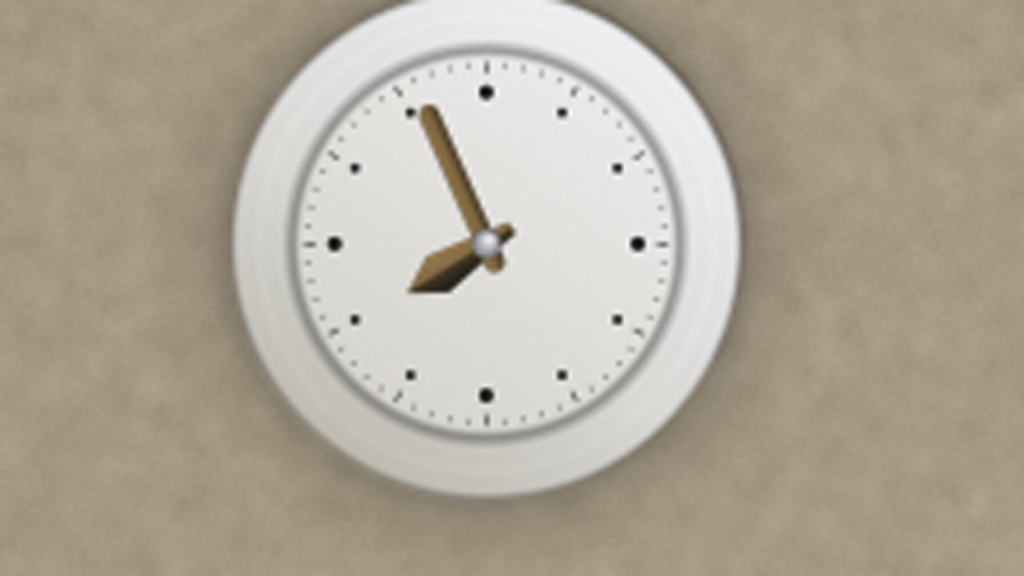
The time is 7:56
